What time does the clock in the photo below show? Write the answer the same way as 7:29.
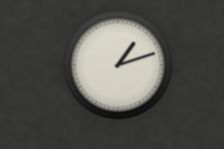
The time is 1:12
